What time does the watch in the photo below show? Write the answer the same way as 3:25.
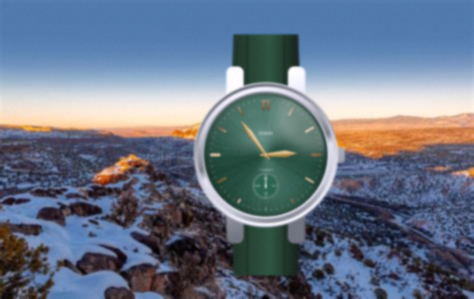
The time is 2:54
